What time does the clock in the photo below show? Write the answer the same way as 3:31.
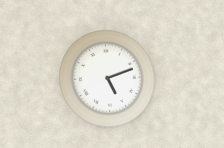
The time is 5:12
